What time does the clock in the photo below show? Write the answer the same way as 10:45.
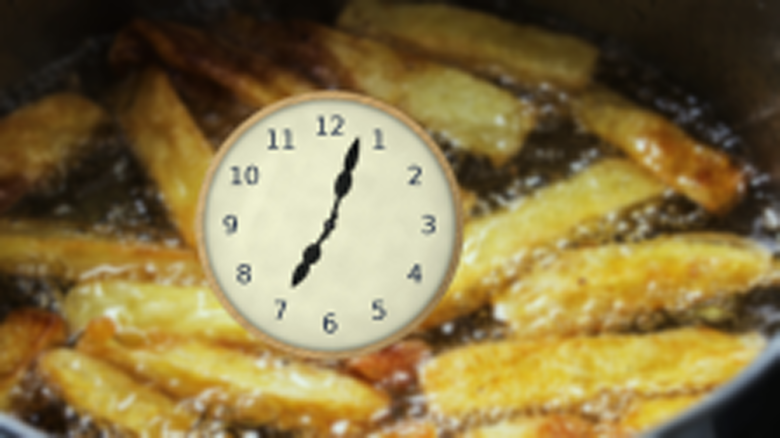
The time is 7:03
